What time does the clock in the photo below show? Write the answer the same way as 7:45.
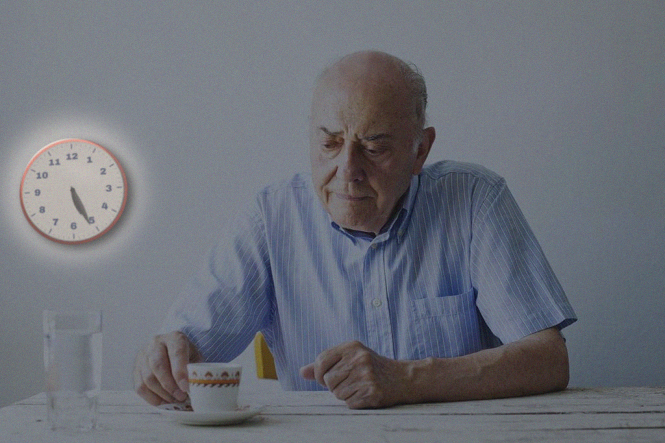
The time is 5:26
